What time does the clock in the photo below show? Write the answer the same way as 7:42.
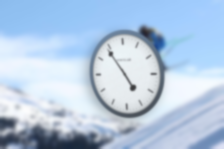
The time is 4:54
